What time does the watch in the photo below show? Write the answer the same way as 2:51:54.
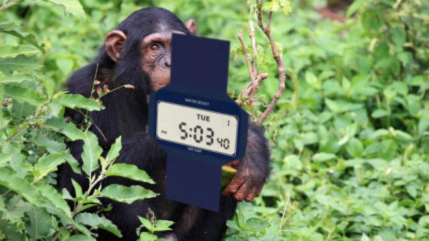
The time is 5:03:40
